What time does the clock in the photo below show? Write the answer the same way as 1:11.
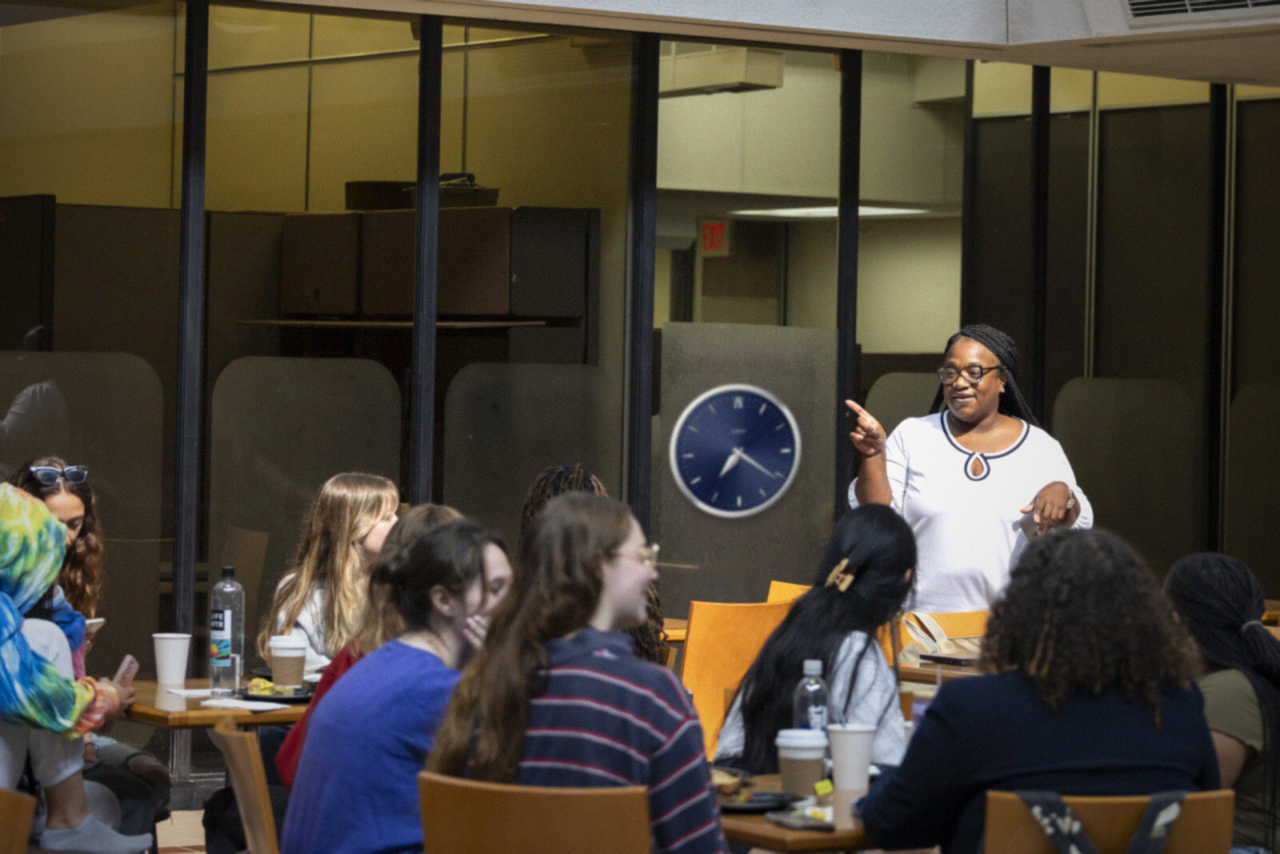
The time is 7:21
